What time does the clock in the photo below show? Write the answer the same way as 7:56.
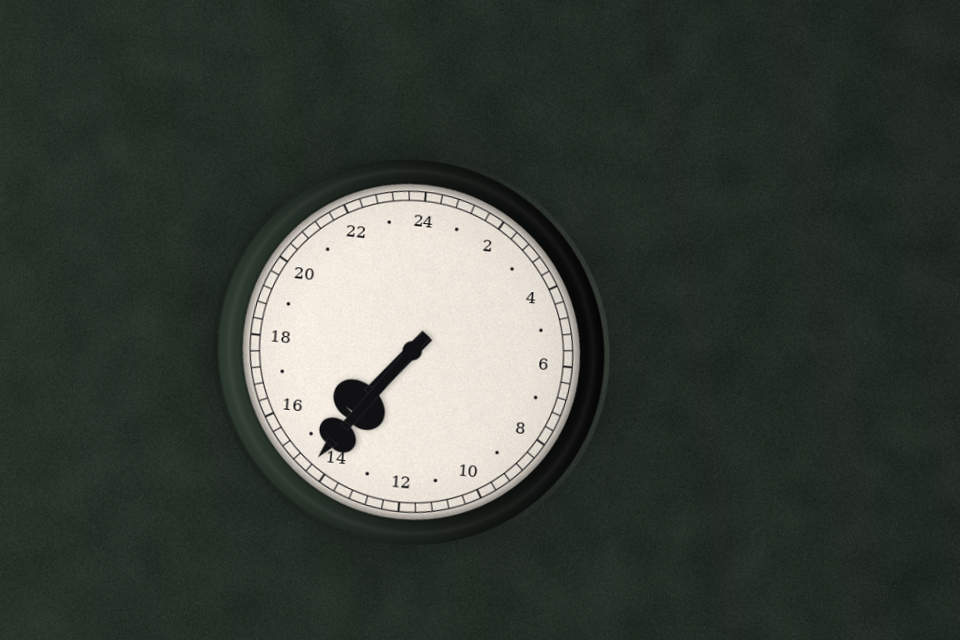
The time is 14:36
